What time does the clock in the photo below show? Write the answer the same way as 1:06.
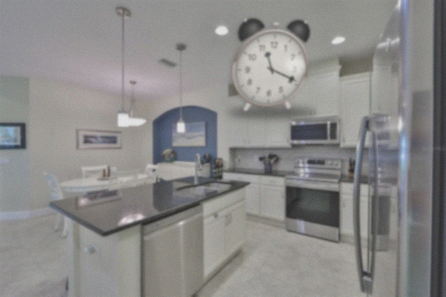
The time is 11:19
